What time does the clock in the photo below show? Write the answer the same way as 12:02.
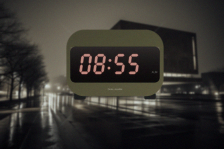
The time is 8:55
